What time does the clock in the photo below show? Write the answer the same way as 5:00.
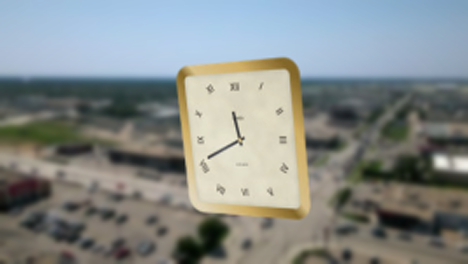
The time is 11:41
